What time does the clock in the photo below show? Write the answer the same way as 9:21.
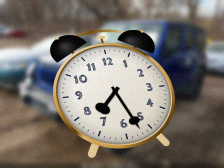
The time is 7:27
